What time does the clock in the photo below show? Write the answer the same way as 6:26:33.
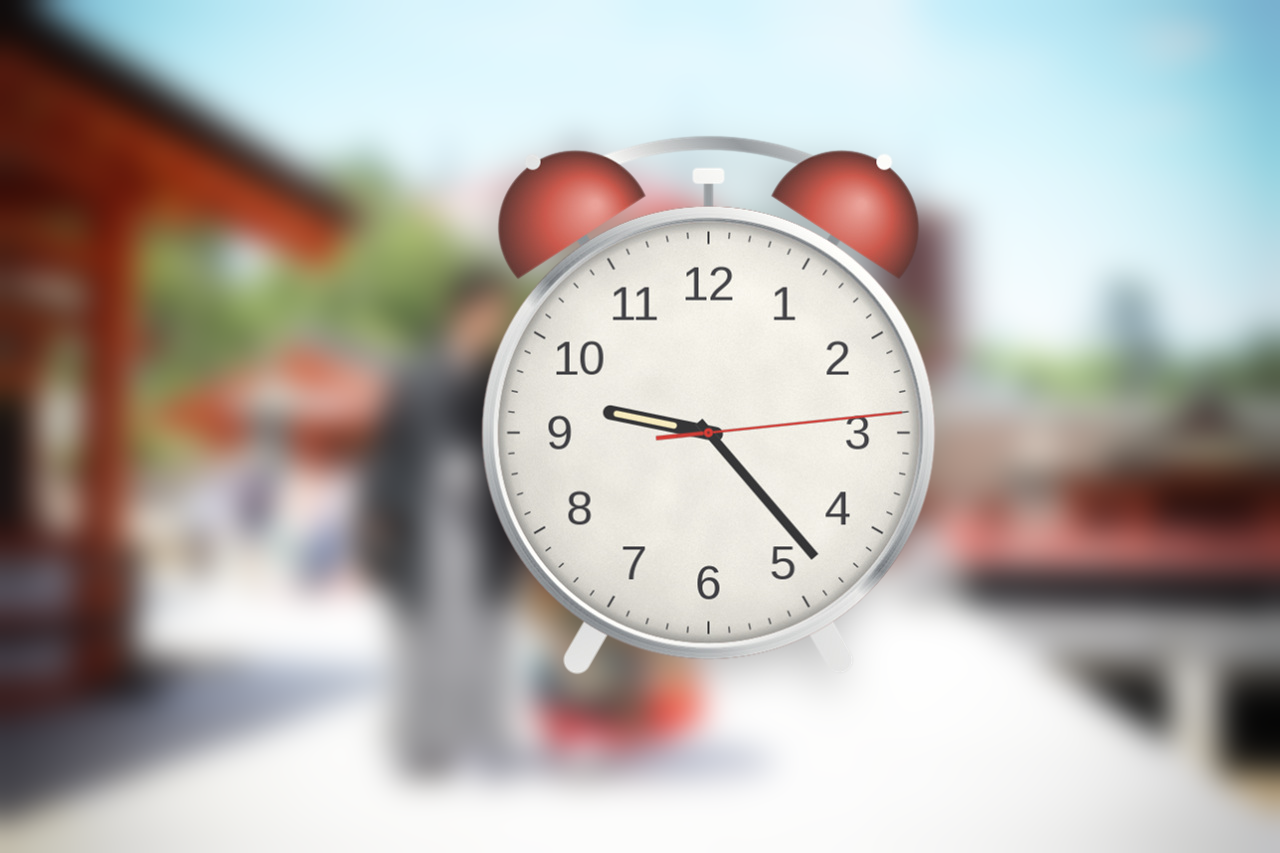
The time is 9:23:14
